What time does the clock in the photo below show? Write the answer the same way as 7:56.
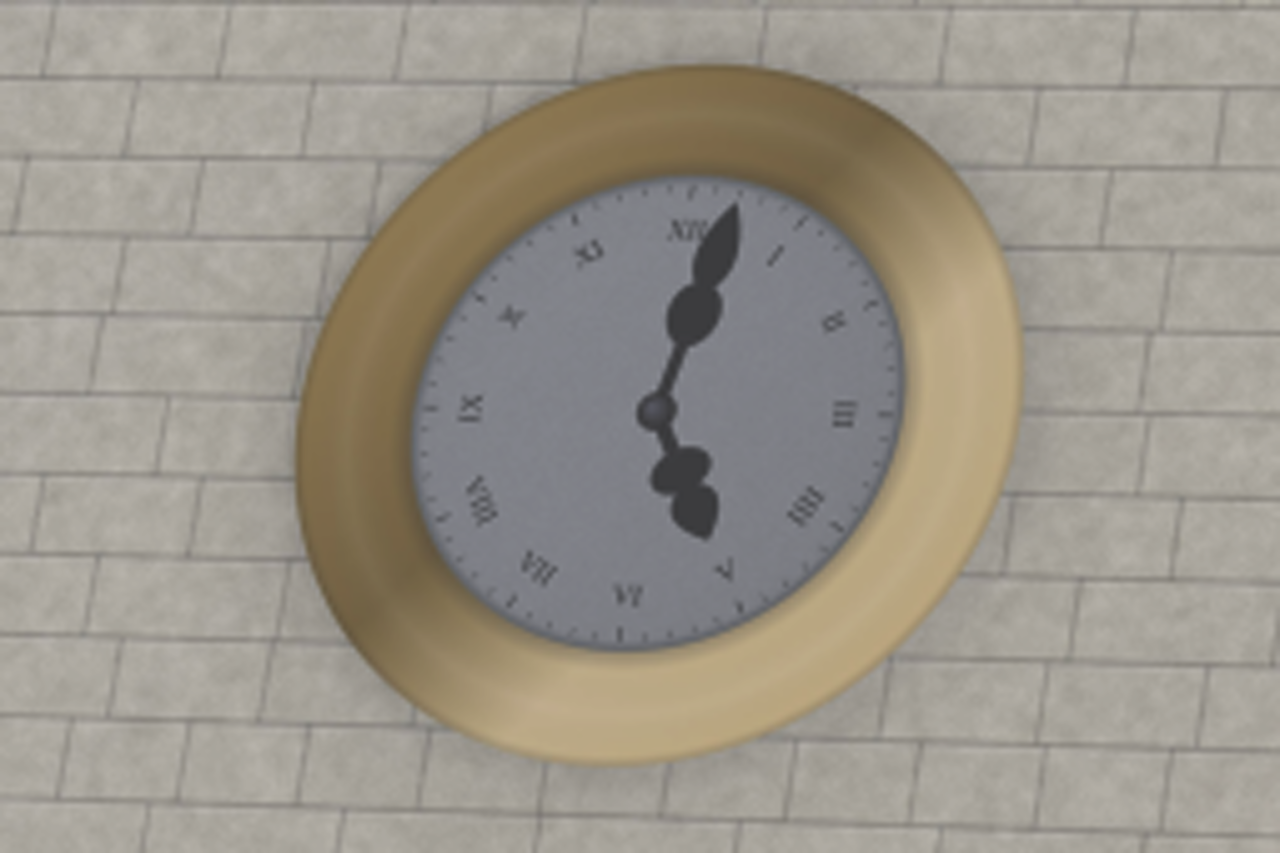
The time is 5:02
